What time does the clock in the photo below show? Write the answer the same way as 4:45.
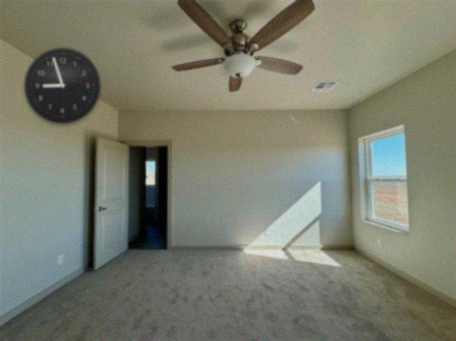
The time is 8:57
